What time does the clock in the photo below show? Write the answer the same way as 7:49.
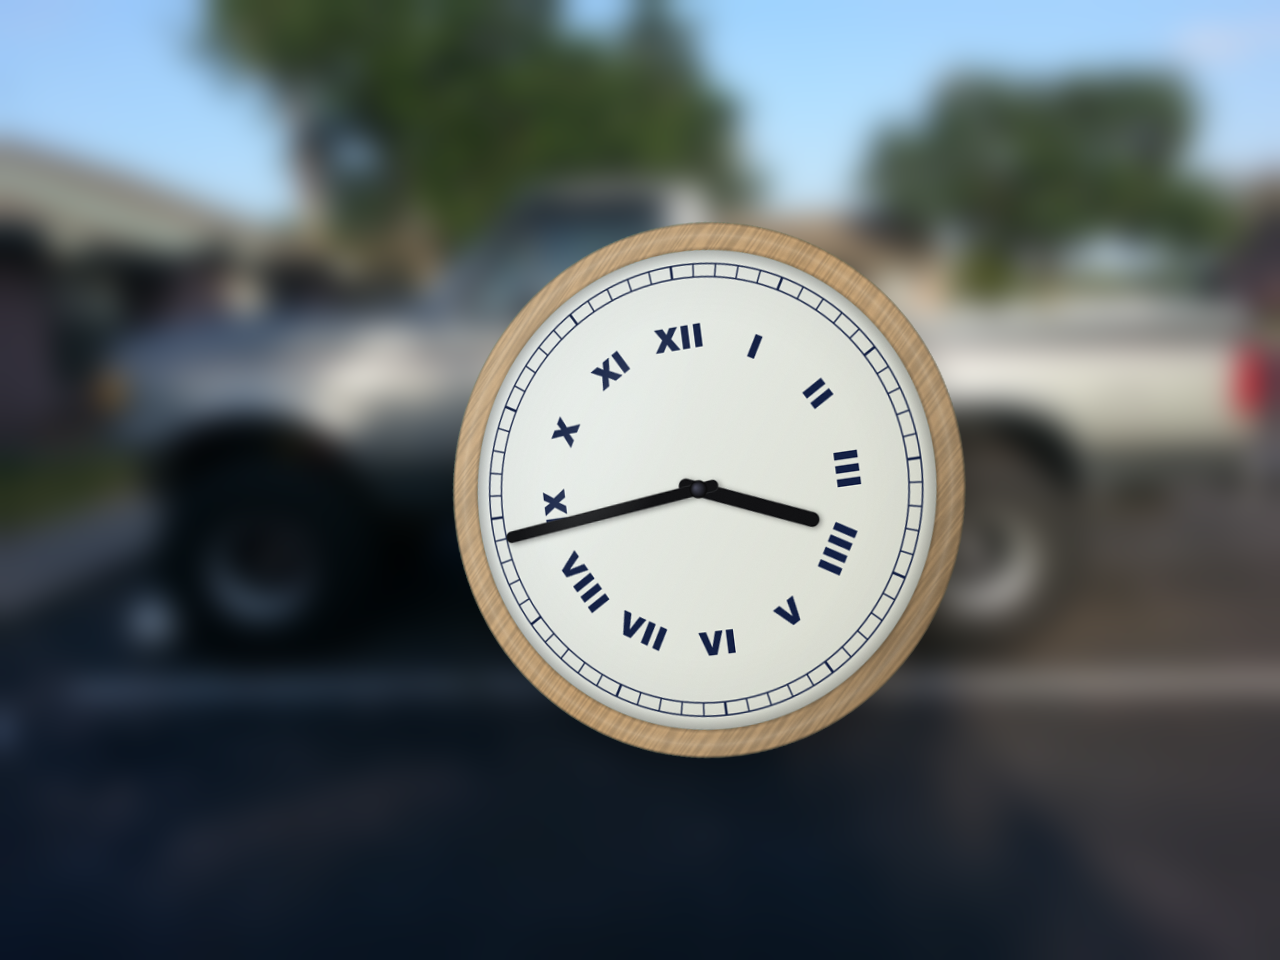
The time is 3:44
